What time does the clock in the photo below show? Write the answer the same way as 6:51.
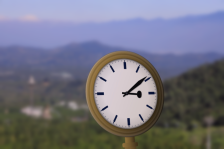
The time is 3:09
